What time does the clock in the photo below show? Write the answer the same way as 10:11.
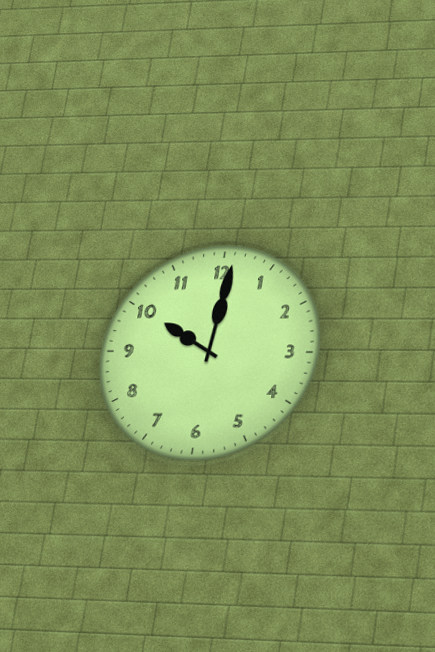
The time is 10:01
